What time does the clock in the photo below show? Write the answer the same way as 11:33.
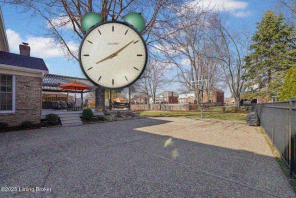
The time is 8:09
